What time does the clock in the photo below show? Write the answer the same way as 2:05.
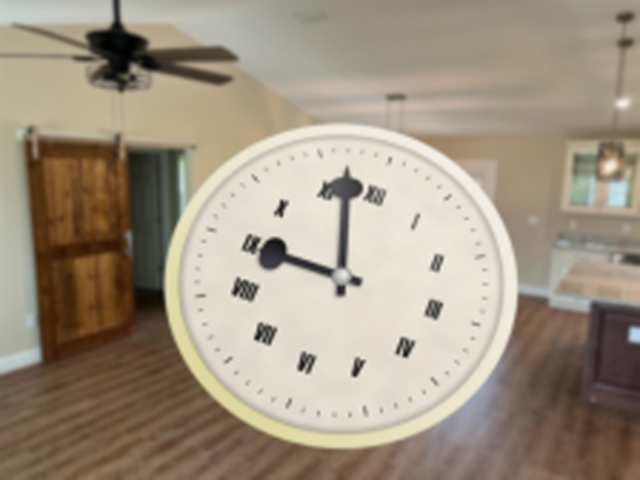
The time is 8:57
